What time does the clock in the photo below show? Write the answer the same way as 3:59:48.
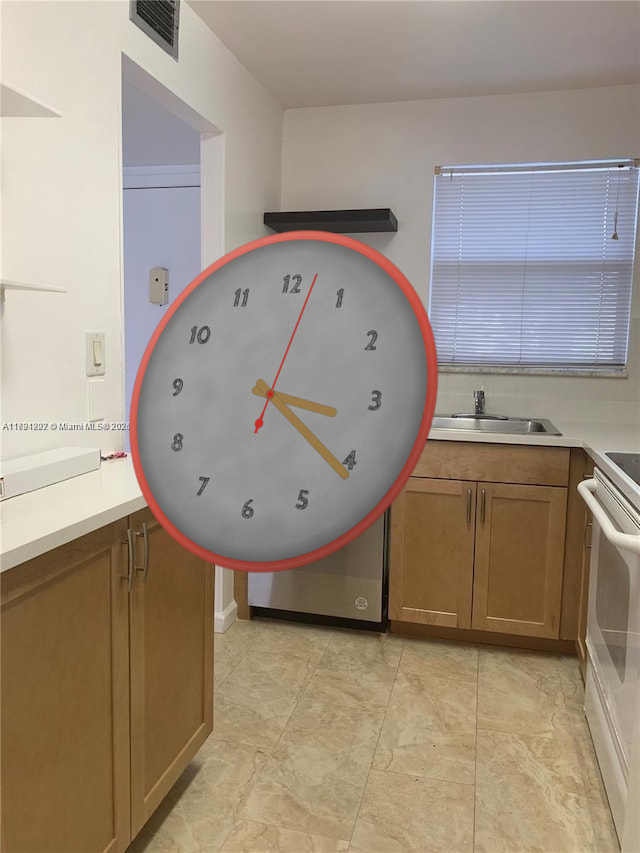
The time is 3:21:02
